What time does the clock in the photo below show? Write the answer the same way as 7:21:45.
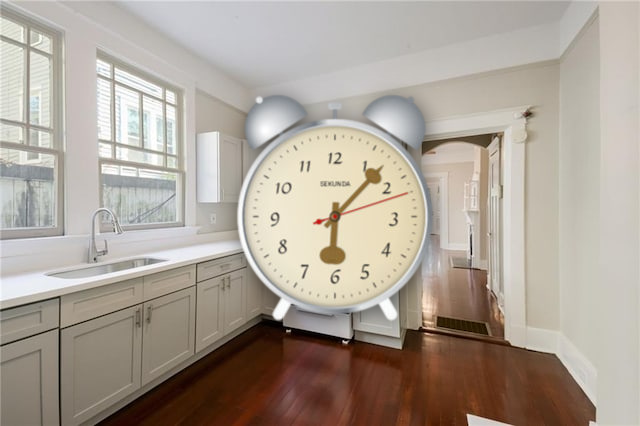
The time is 6:07:12
